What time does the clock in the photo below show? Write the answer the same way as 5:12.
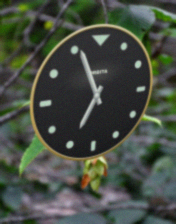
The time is 6:56
